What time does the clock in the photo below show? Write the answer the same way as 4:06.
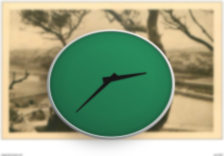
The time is 2:37
